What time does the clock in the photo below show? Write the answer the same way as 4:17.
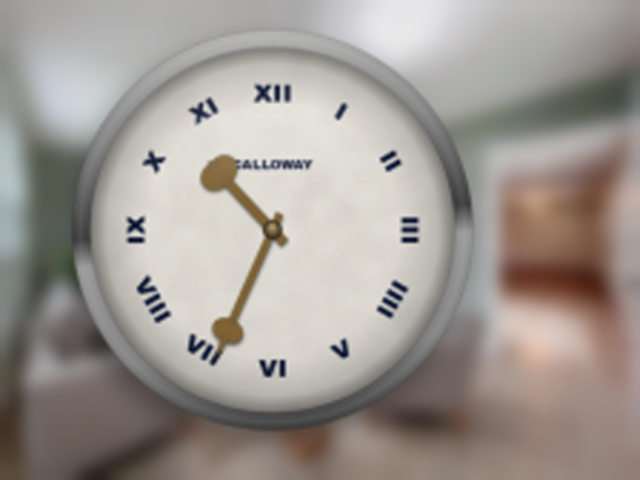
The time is 10:34
